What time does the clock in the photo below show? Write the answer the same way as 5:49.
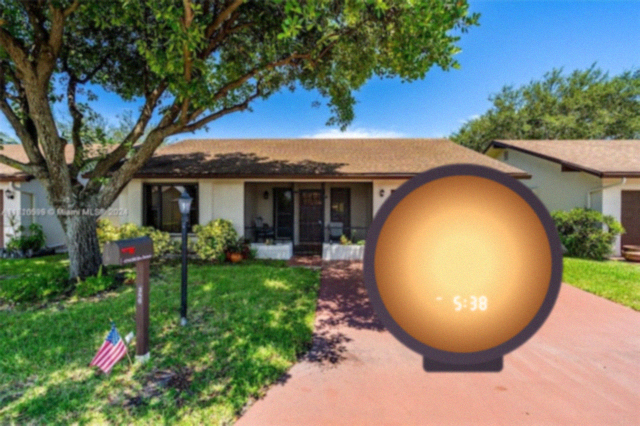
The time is 5:38
